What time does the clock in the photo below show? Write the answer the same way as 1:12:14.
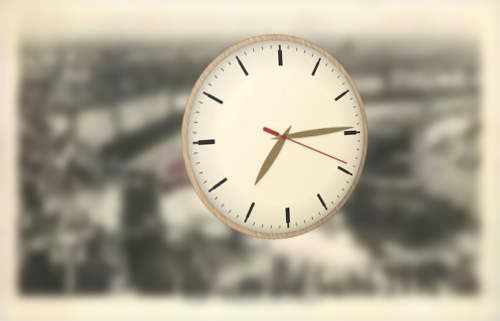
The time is 7:14:19
